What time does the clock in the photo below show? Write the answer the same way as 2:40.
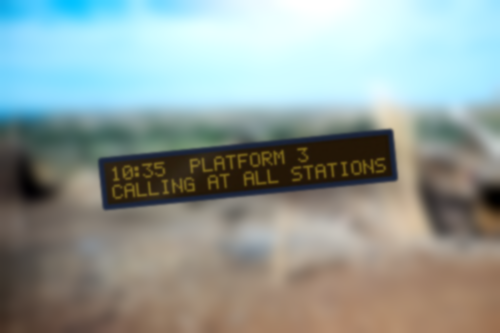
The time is 10:35
